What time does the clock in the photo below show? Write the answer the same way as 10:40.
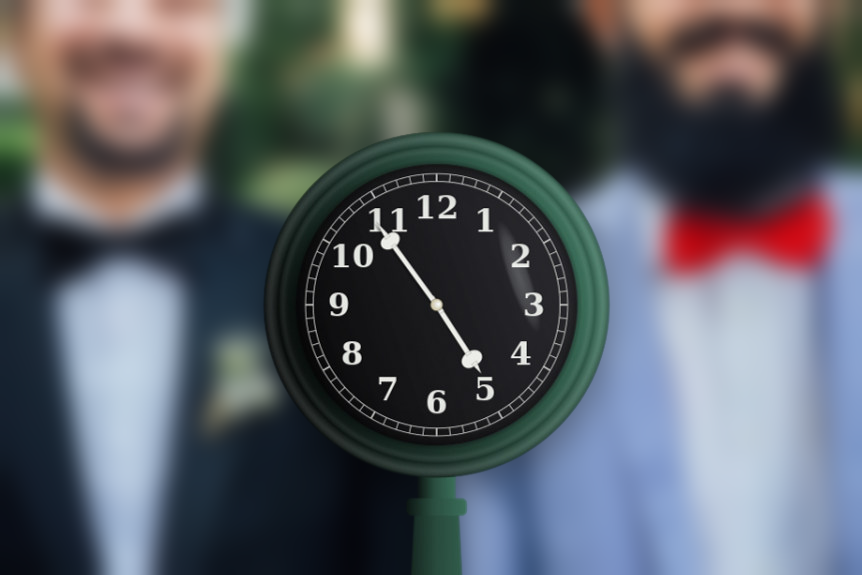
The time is 4:54
